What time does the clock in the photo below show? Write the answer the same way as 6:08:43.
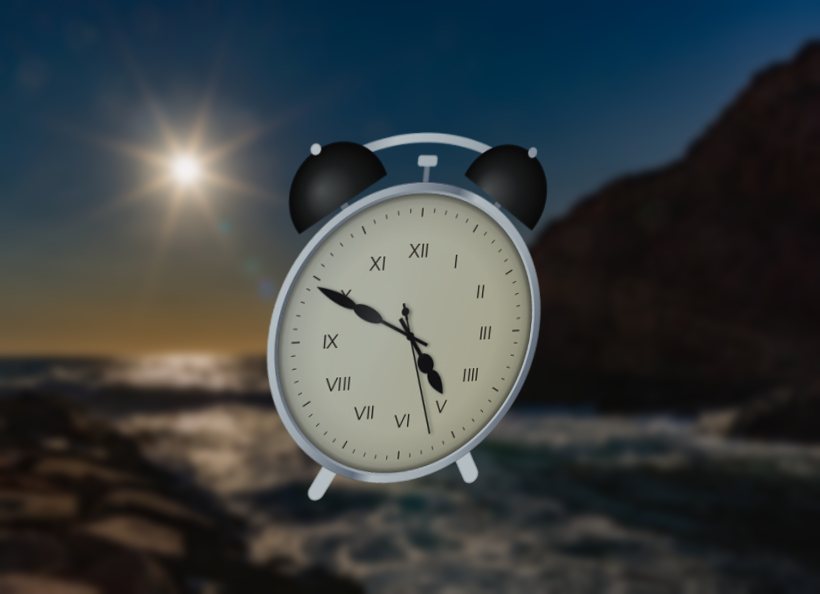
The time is 4:49:27
